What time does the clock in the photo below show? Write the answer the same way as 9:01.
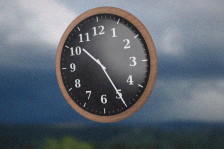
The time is 10:25
